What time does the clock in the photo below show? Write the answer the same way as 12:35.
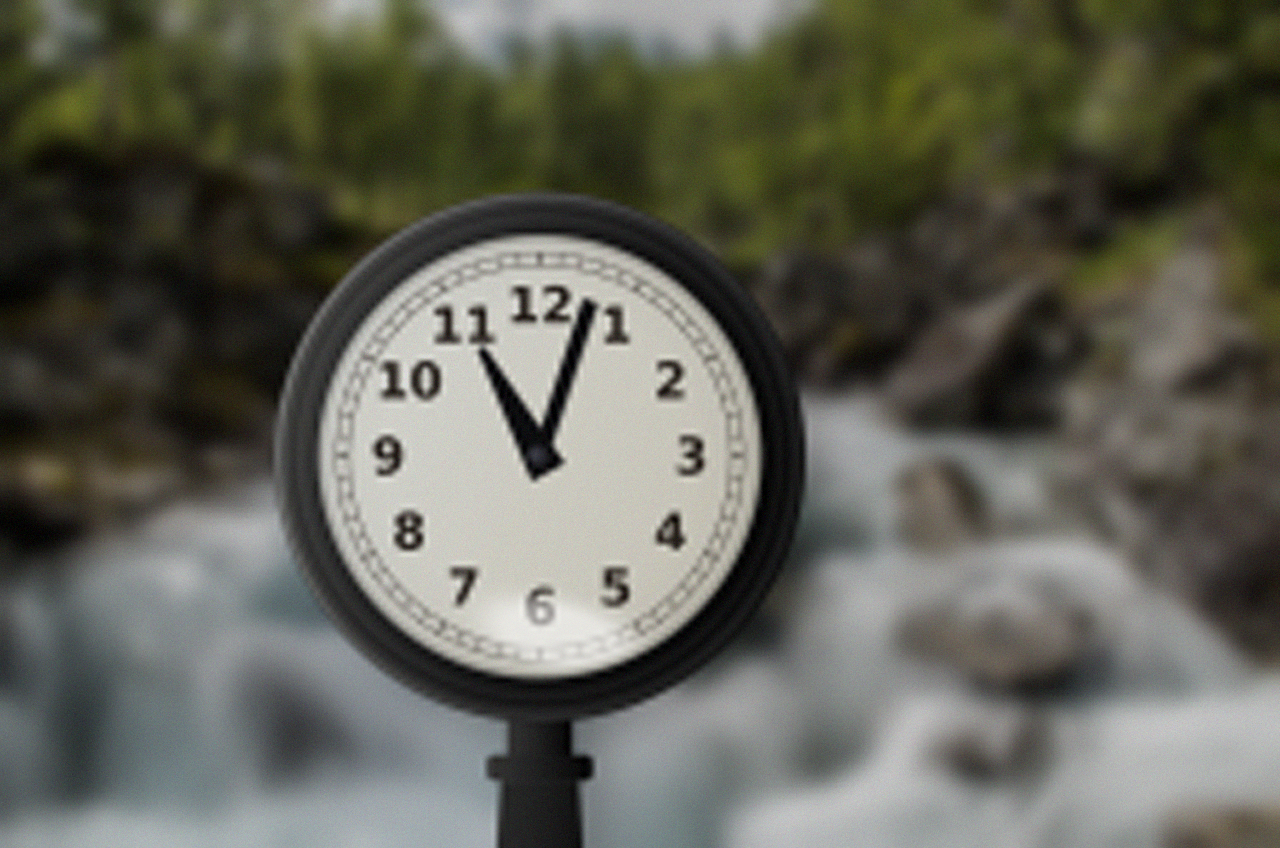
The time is 11:03
